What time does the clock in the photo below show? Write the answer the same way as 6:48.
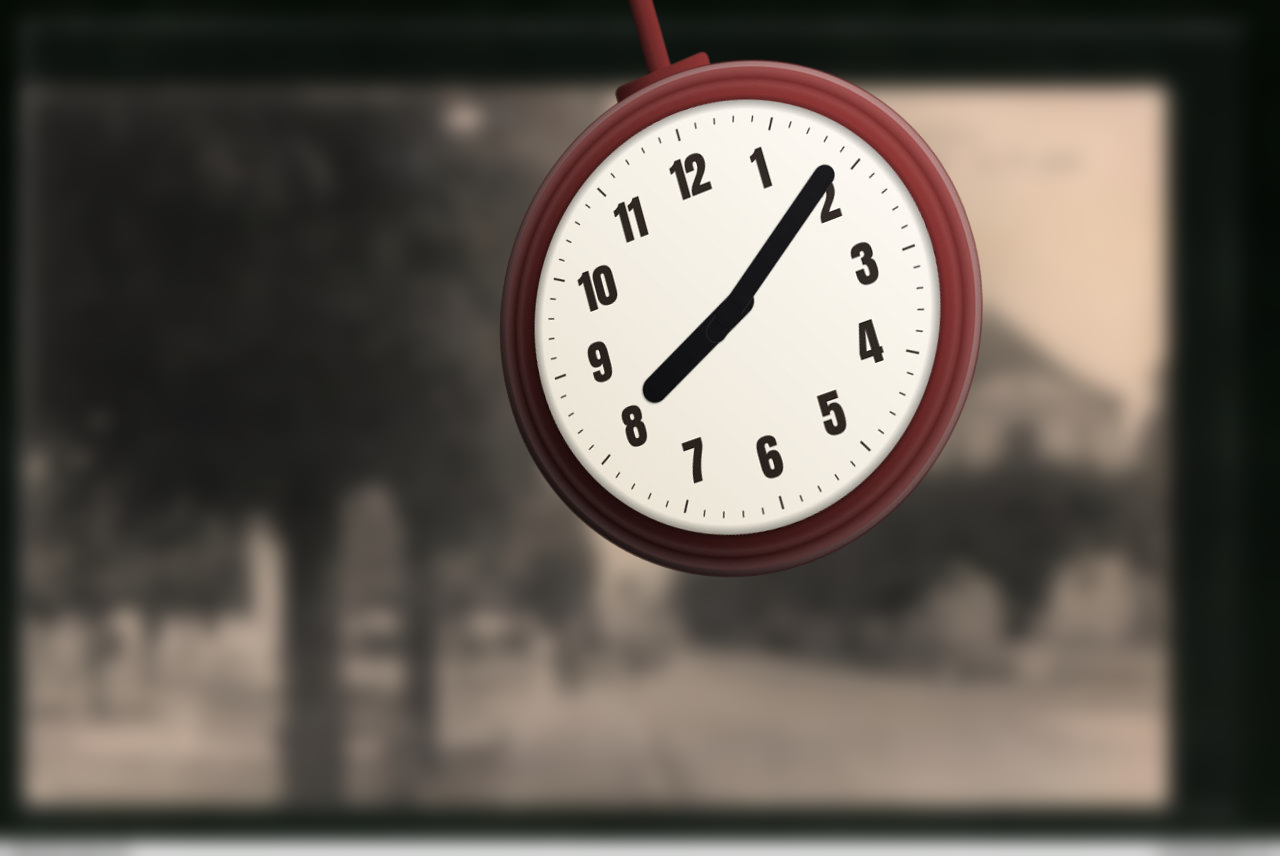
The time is 8:09
